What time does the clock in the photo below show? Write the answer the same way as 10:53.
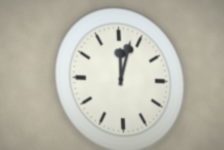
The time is 12:03
